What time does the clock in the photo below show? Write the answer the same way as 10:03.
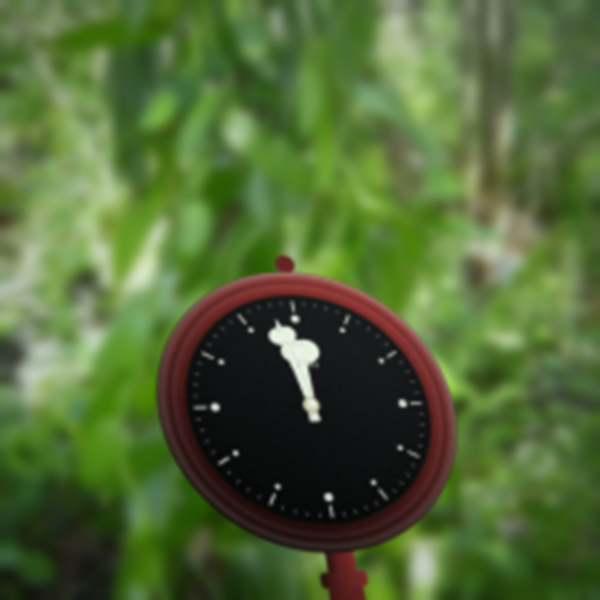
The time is 11:58
